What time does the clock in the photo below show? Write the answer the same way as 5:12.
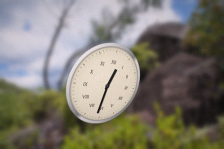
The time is 12:31
